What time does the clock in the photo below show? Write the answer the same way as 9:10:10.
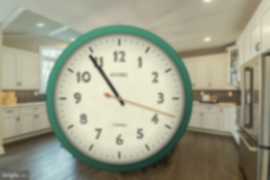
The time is 10:54:18
